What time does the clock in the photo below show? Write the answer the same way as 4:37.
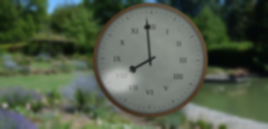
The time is 7:59
